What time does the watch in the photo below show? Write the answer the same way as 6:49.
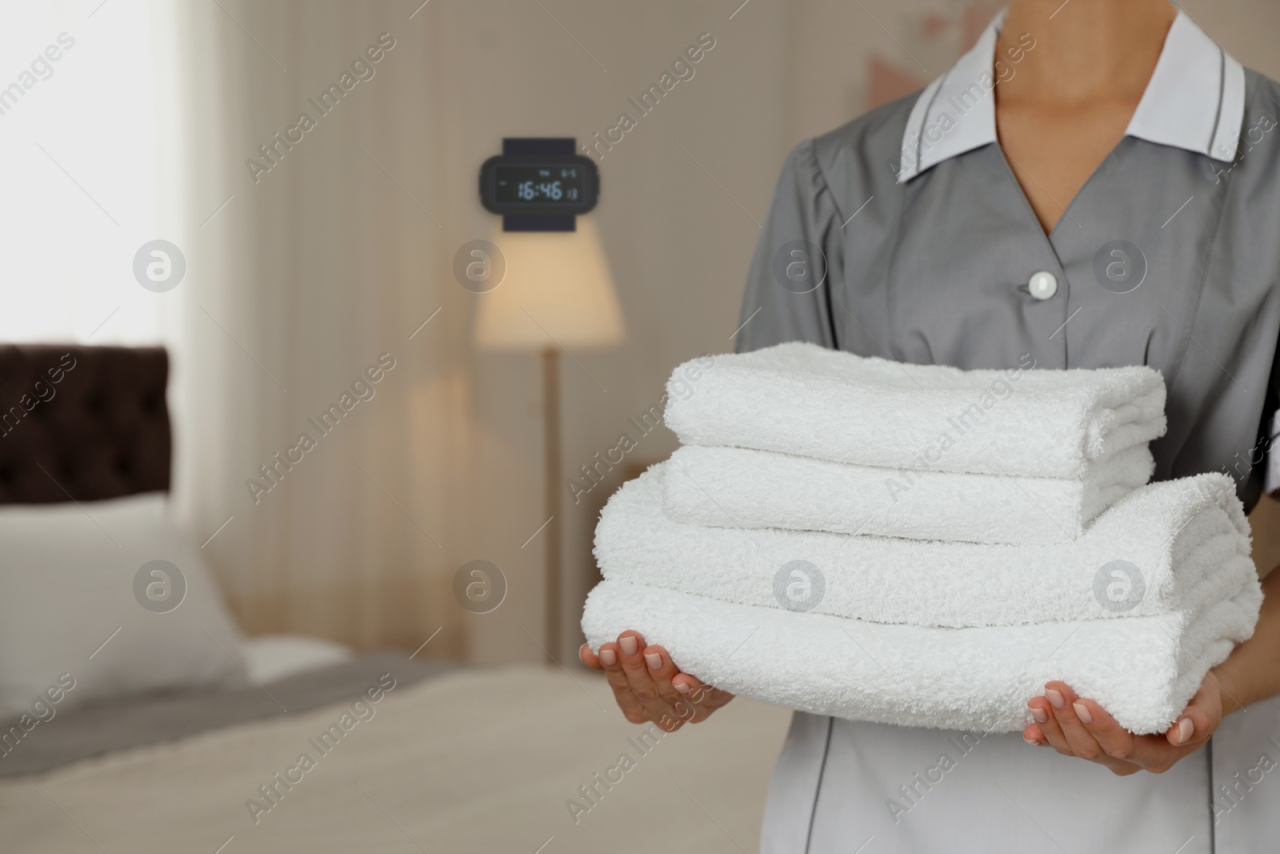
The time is 16:46
